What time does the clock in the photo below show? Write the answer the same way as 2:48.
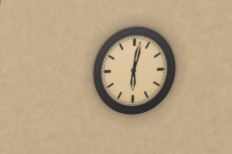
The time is 6:02
